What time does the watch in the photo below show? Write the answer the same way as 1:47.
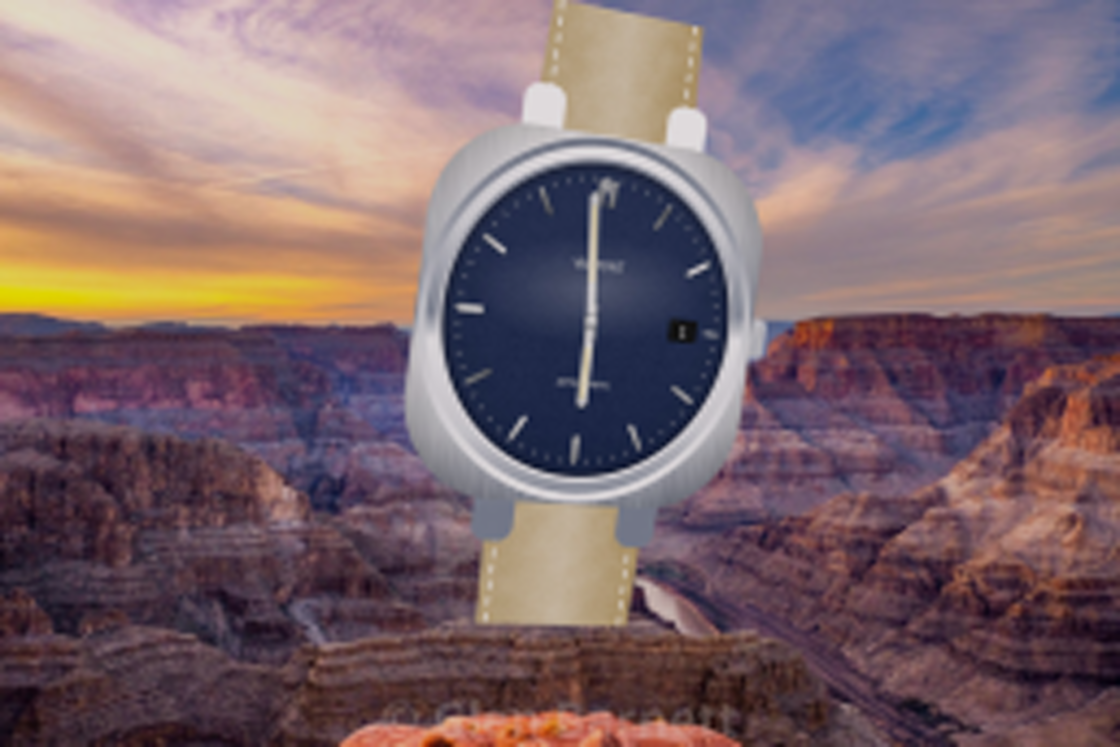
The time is 5:59
